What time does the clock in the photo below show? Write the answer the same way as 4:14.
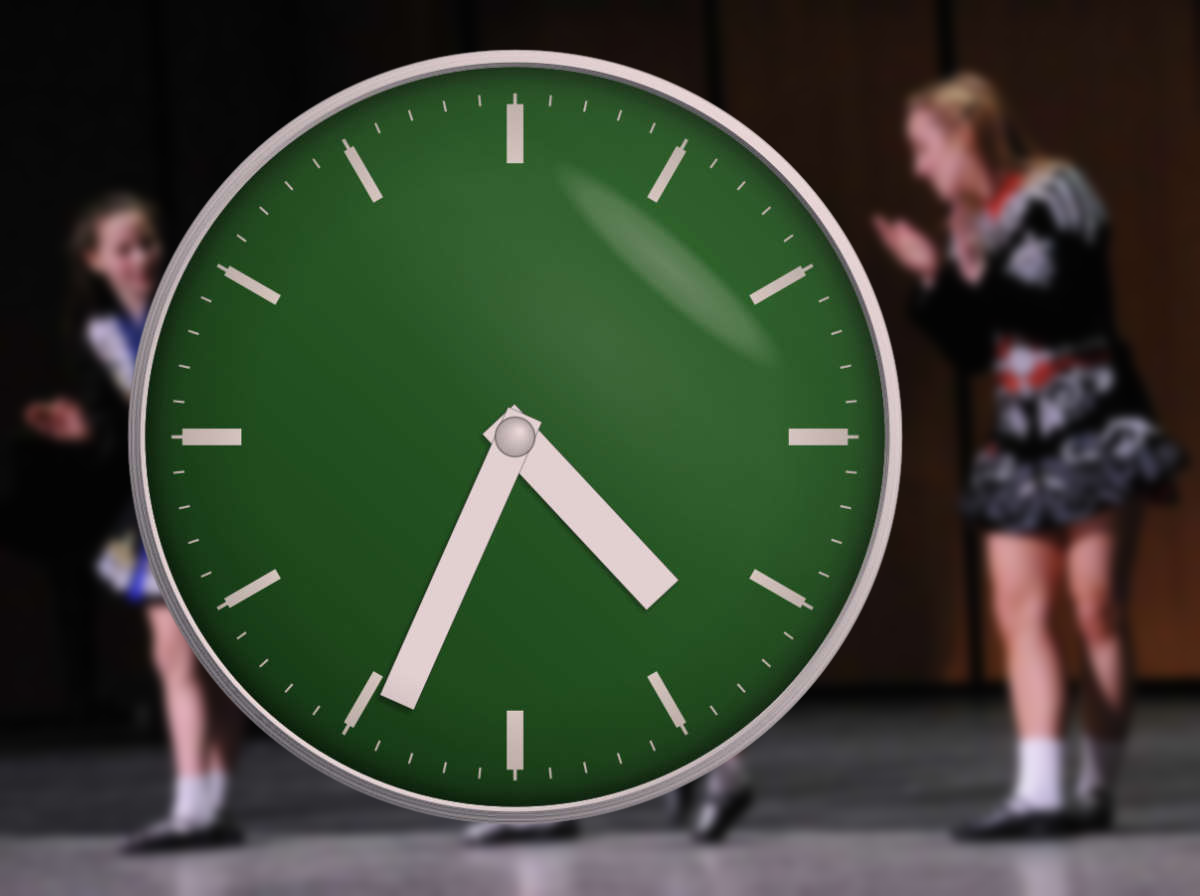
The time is 4:34
